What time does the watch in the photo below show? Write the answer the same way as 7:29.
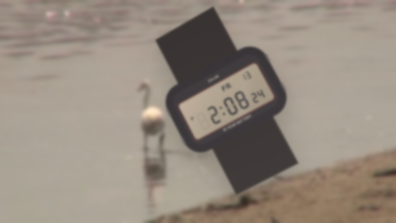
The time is 2:08
